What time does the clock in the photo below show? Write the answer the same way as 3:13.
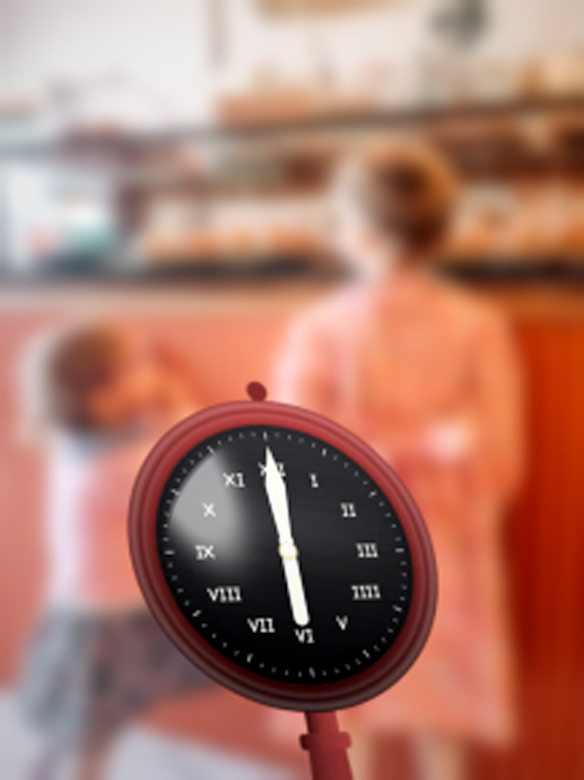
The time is 6:00
